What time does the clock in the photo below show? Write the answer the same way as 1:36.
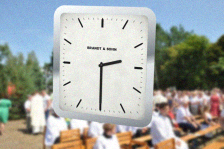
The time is 2:30
